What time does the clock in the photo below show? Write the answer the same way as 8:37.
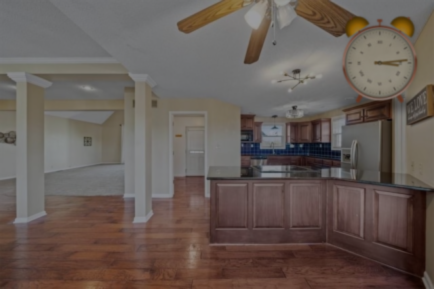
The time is 3:14
